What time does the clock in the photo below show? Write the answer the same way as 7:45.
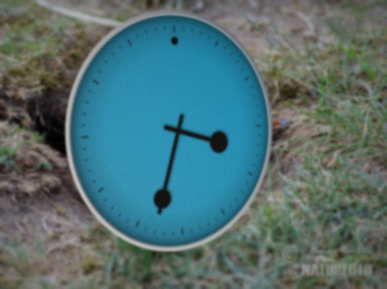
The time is 3:33
